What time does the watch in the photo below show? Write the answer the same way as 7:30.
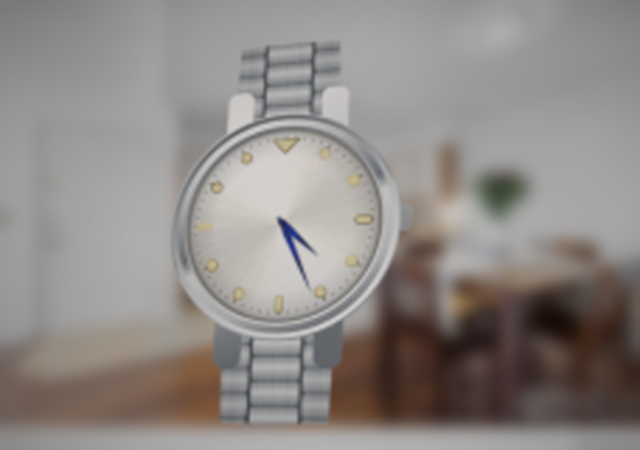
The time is 4:26
